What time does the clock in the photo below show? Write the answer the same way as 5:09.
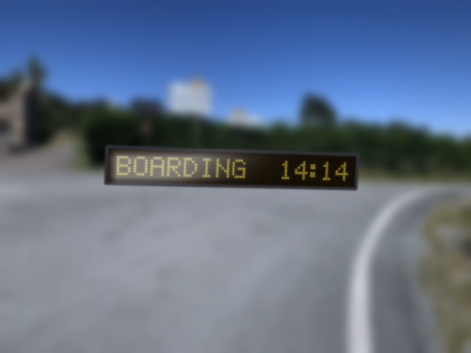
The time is 14:14
